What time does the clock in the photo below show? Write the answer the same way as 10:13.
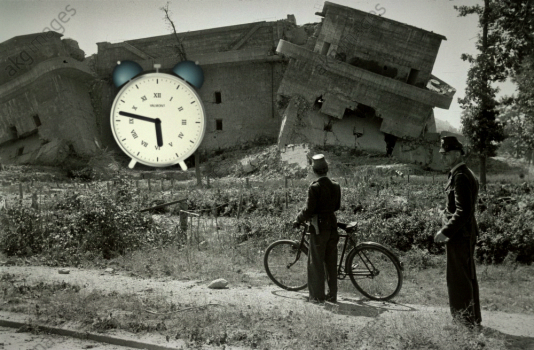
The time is 5:47
